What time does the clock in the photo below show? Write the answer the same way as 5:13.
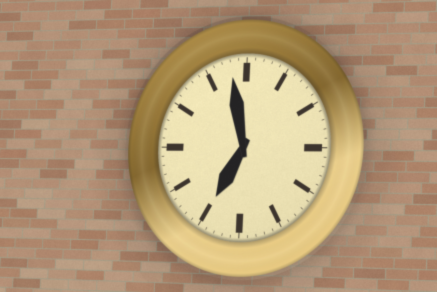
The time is 6:58
